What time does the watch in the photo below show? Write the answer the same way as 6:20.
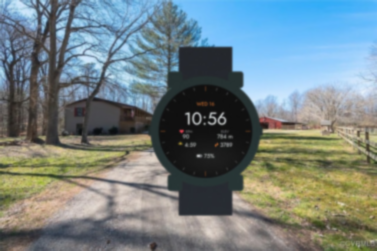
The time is 10:56
